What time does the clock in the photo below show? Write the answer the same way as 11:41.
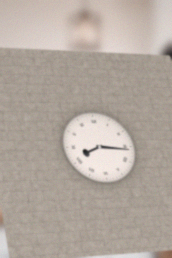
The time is 8:16
